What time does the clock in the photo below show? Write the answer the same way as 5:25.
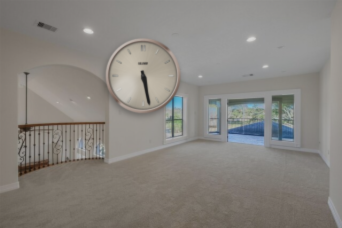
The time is 5:28
